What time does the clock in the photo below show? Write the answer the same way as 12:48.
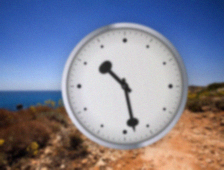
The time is 10:28
